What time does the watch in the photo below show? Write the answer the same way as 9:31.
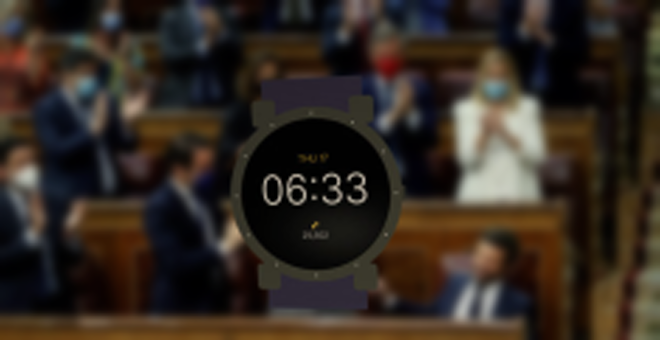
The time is 6:33
